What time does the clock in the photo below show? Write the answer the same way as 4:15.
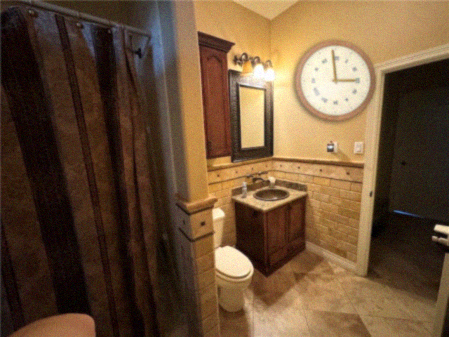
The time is 2:59
